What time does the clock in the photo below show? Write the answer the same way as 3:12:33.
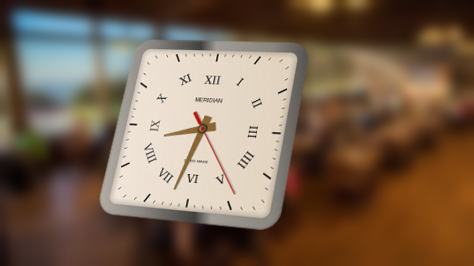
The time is 8:32:24
